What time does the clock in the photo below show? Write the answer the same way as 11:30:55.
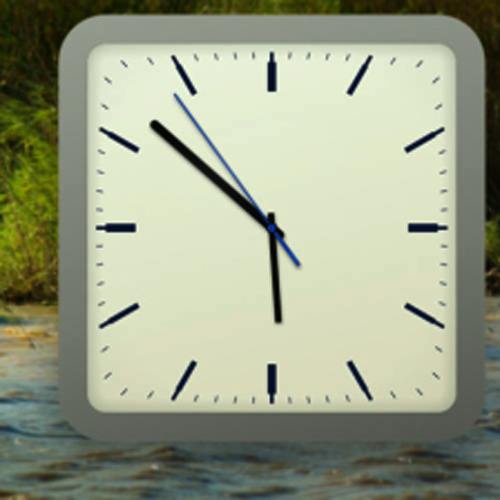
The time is 5:51:54
